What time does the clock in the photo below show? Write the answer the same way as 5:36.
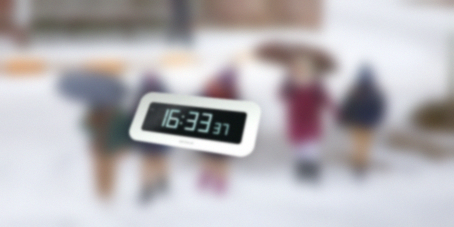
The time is 16:33
